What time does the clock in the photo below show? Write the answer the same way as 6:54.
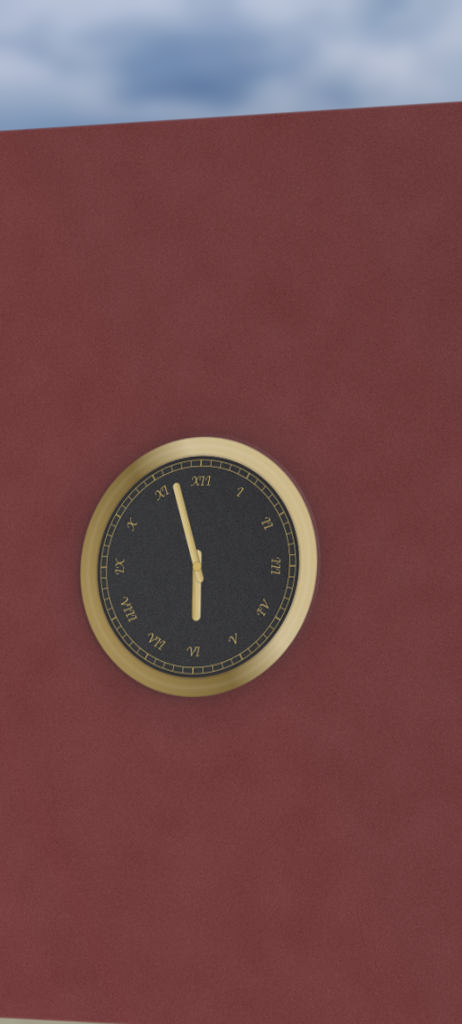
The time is 5:57
